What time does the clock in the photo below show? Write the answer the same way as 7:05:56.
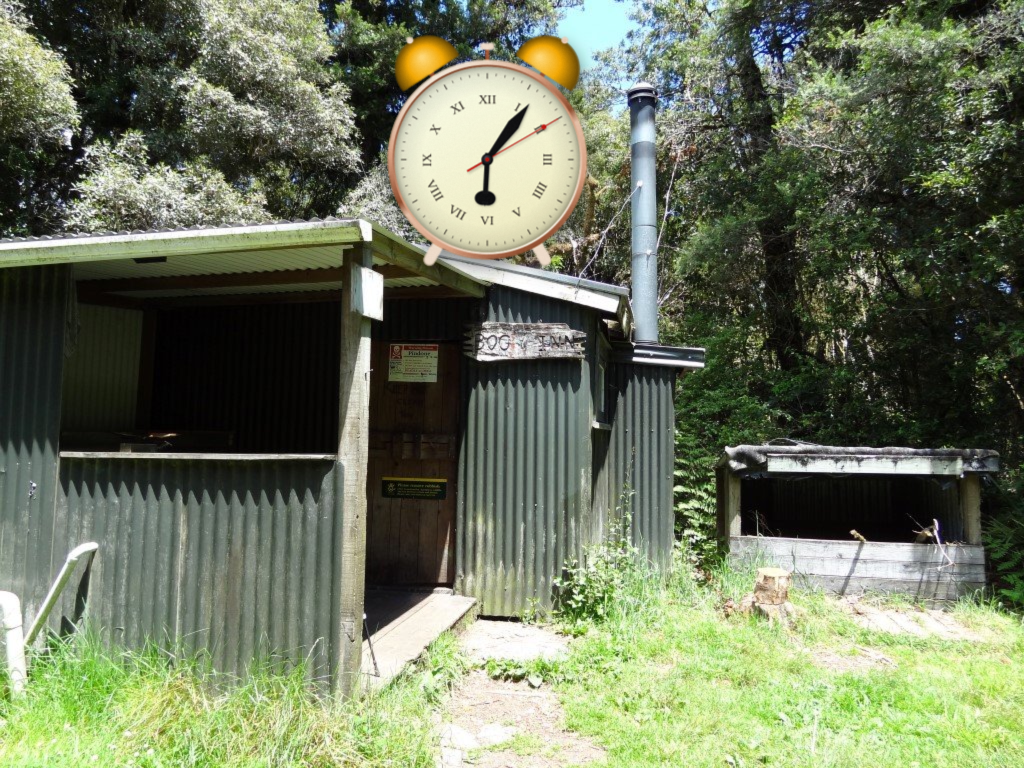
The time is 6:06:10
